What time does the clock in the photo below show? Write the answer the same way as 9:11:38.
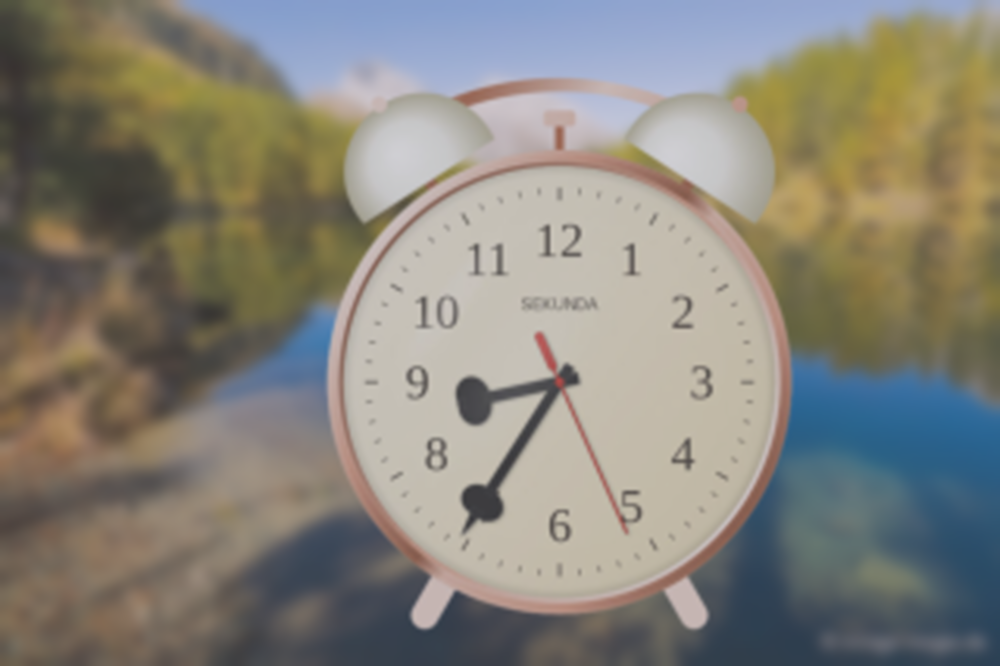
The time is 8:35:26
